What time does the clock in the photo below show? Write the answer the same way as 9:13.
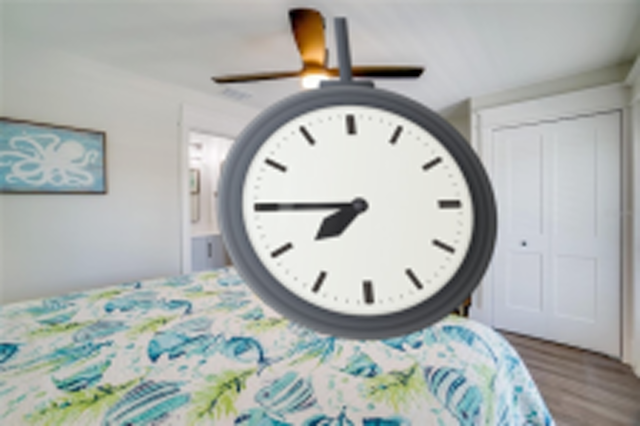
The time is 7:45
